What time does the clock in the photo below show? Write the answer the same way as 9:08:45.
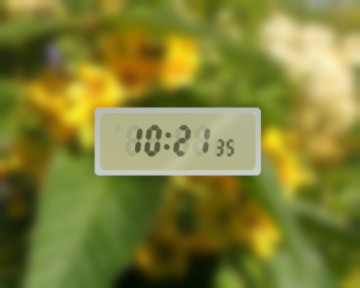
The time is 10:21:35
